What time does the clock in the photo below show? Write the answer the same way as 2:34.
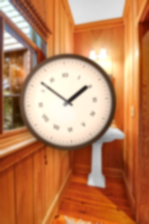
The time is 1:52
